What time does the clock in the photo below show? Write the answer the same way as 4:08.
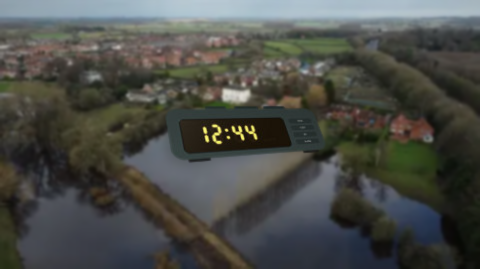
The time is 12:44
